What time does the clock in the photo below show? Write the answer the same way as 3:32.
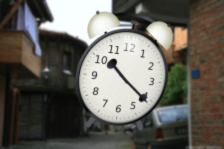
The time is 10:21
